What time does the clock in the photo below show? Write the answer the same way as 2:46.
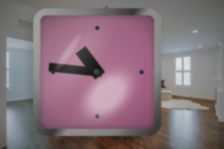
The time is 10:46
